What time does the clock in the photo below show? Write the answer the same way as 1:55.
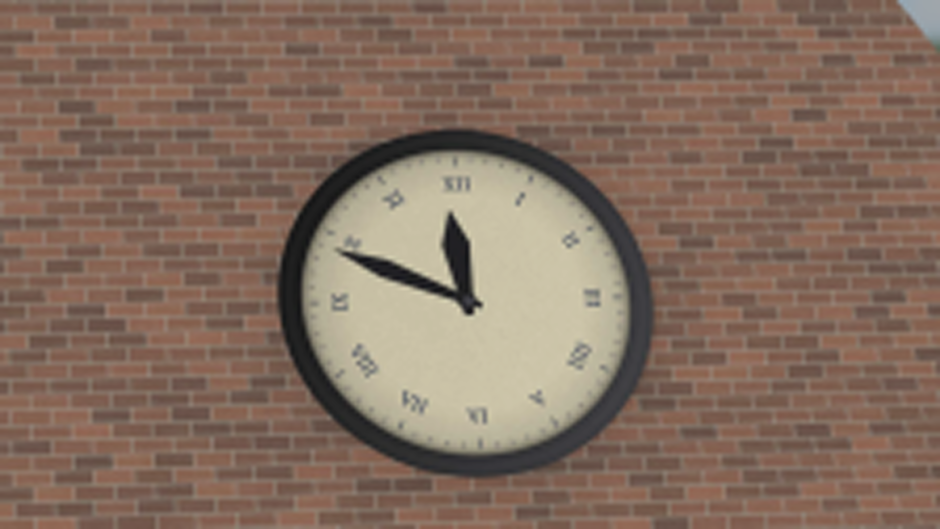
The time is 11:49
